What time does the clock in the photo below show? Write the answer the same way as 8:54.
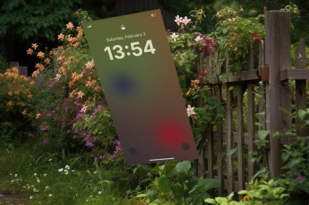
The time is 13:54
